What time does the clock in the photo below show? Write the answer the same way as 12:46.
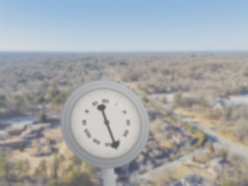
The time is 11:27
